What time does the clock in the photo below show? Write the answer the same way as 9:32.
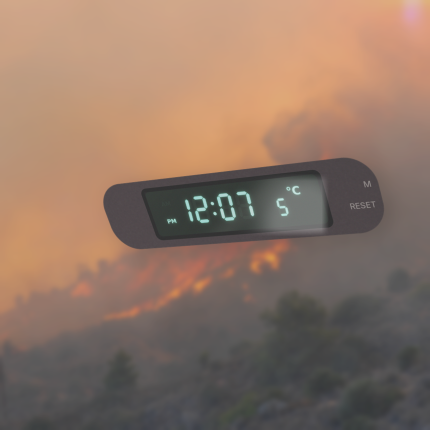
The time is 12:07
